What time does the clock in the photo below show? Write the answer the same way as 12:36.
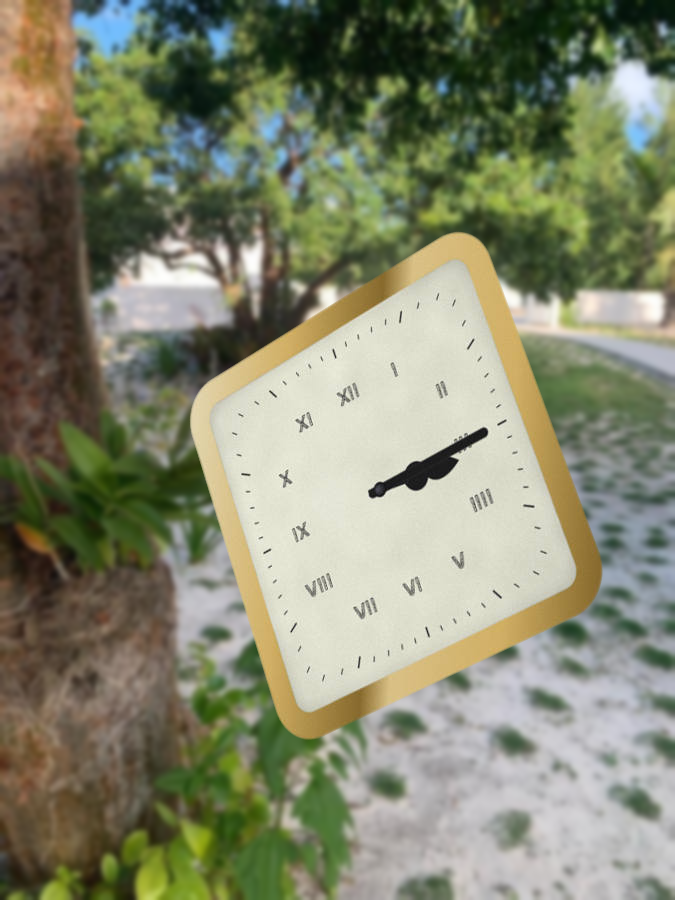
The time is 3:15
